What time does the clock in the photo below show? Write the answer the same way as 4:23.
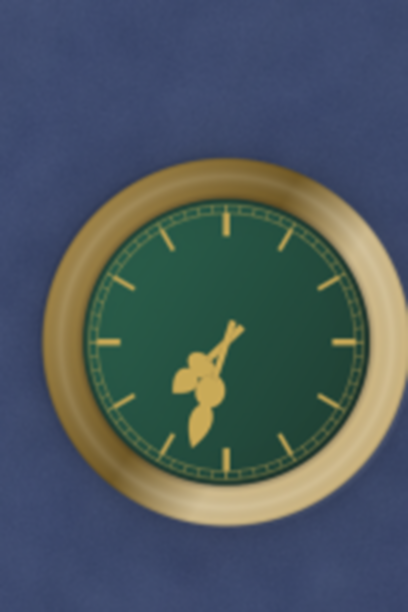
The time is 7:33
